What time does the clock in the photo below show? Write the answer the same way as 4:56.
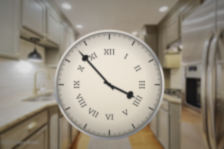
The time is 3:53
